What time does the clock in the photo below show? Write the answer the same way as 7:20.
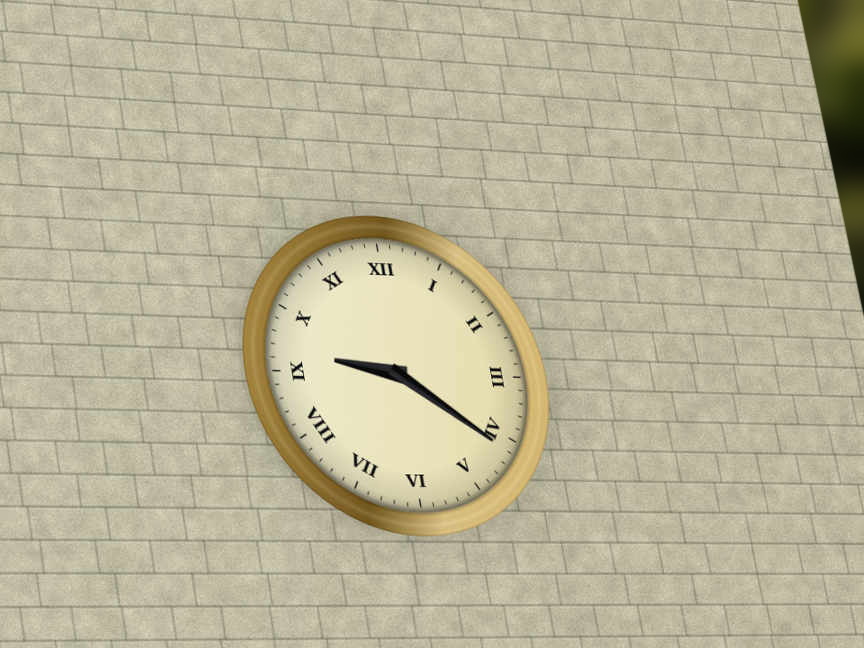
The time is 9:21
